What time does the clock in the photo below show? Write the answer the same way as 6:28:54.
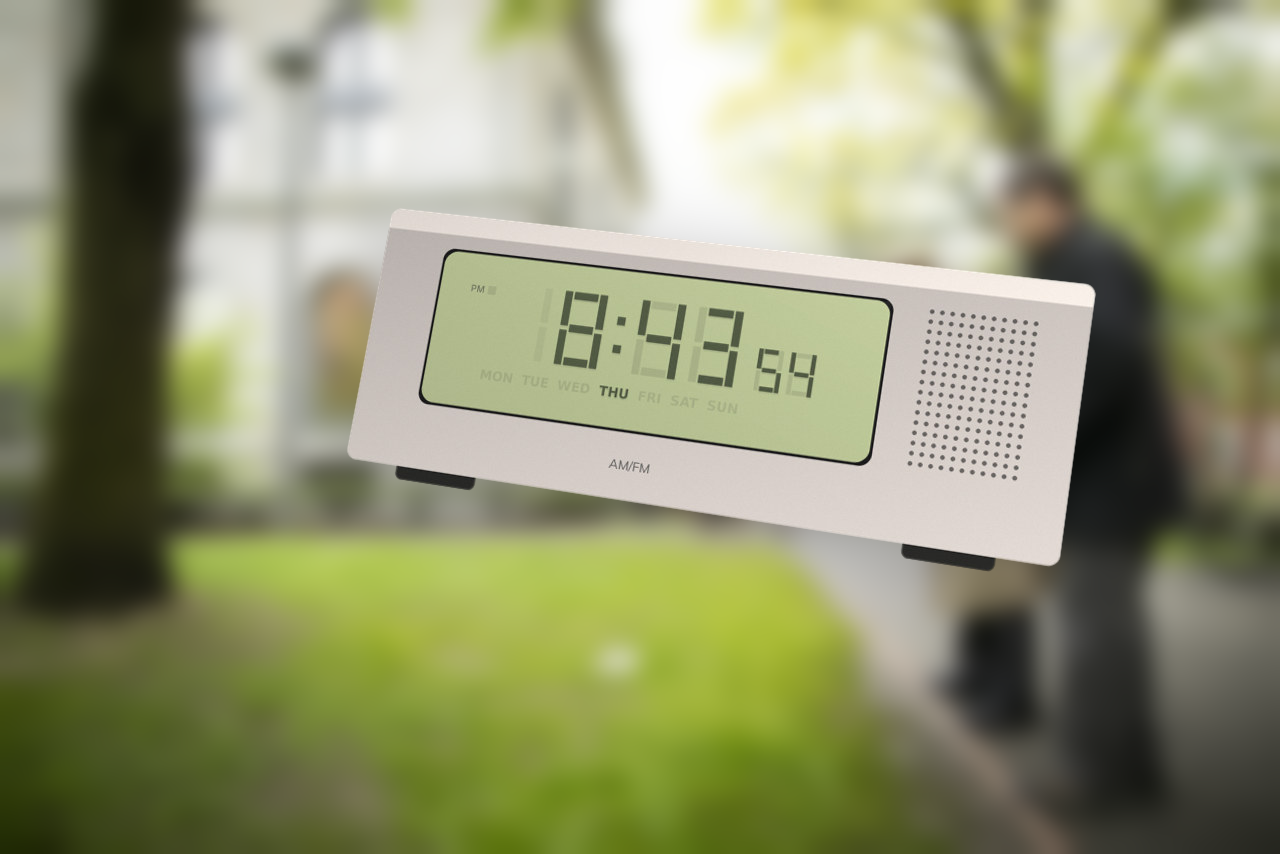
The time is 8:43:54
